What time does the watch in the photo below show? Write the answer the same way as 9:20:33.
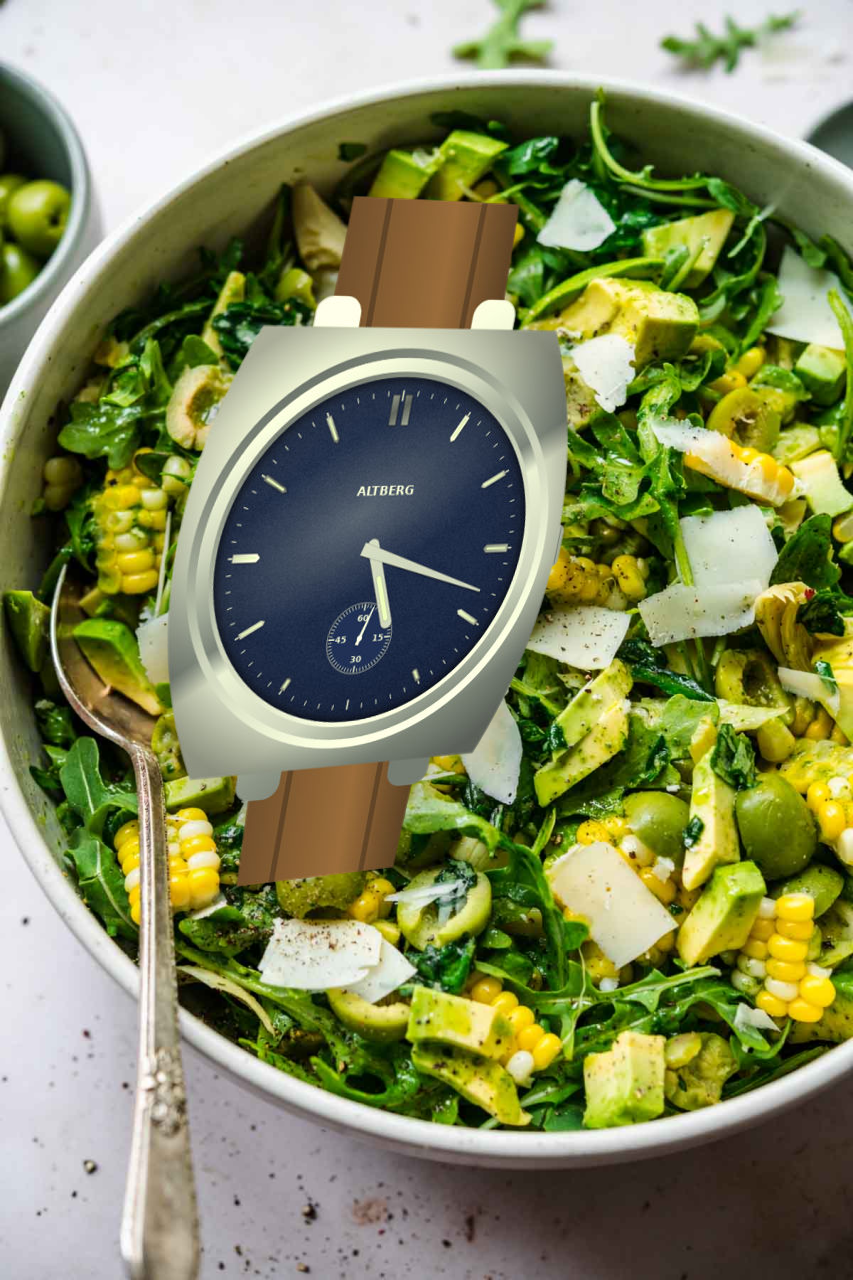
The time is 5:18:03
